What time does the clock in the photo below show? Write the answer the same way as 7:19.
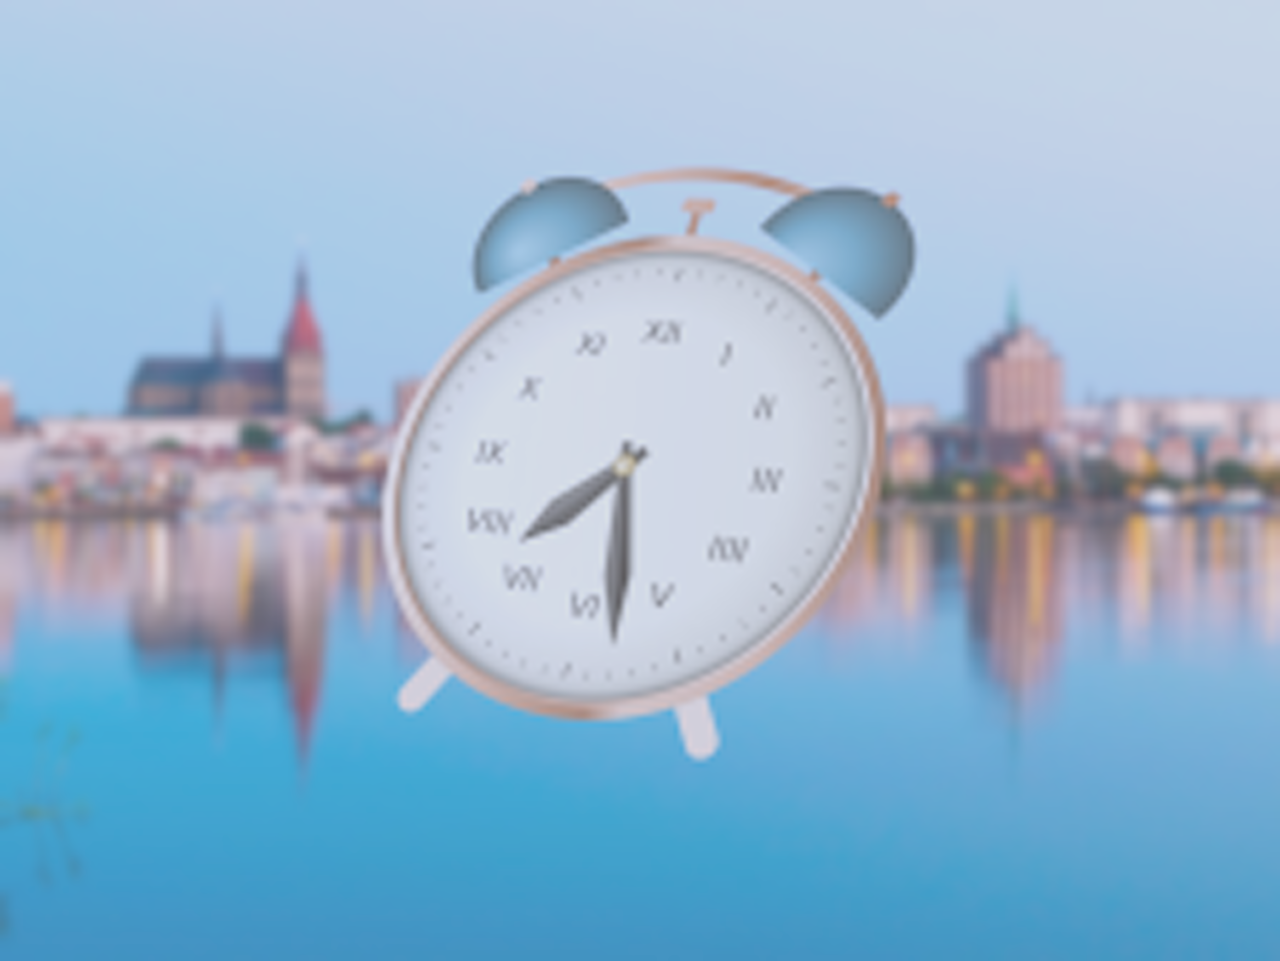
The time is 7:28
